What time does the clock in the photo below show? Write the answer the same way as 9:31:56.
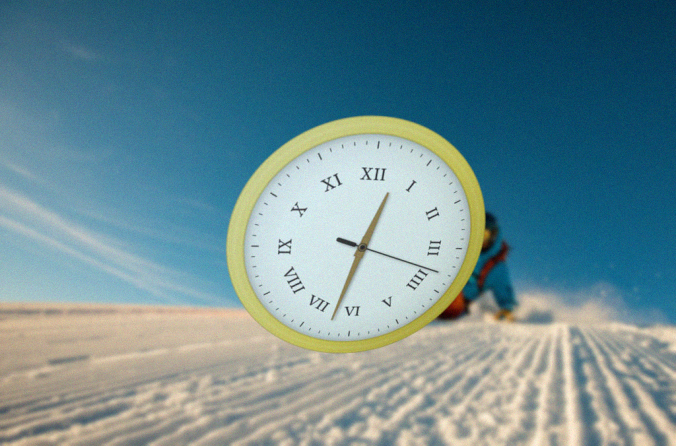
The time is 12:32:18
